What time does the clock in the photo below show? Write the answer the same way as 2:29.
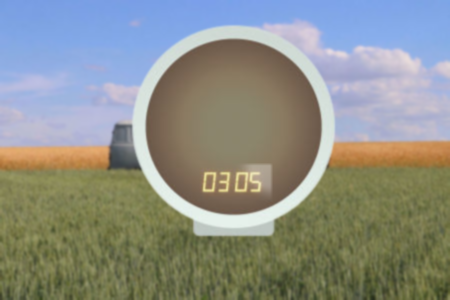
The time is 3:05
